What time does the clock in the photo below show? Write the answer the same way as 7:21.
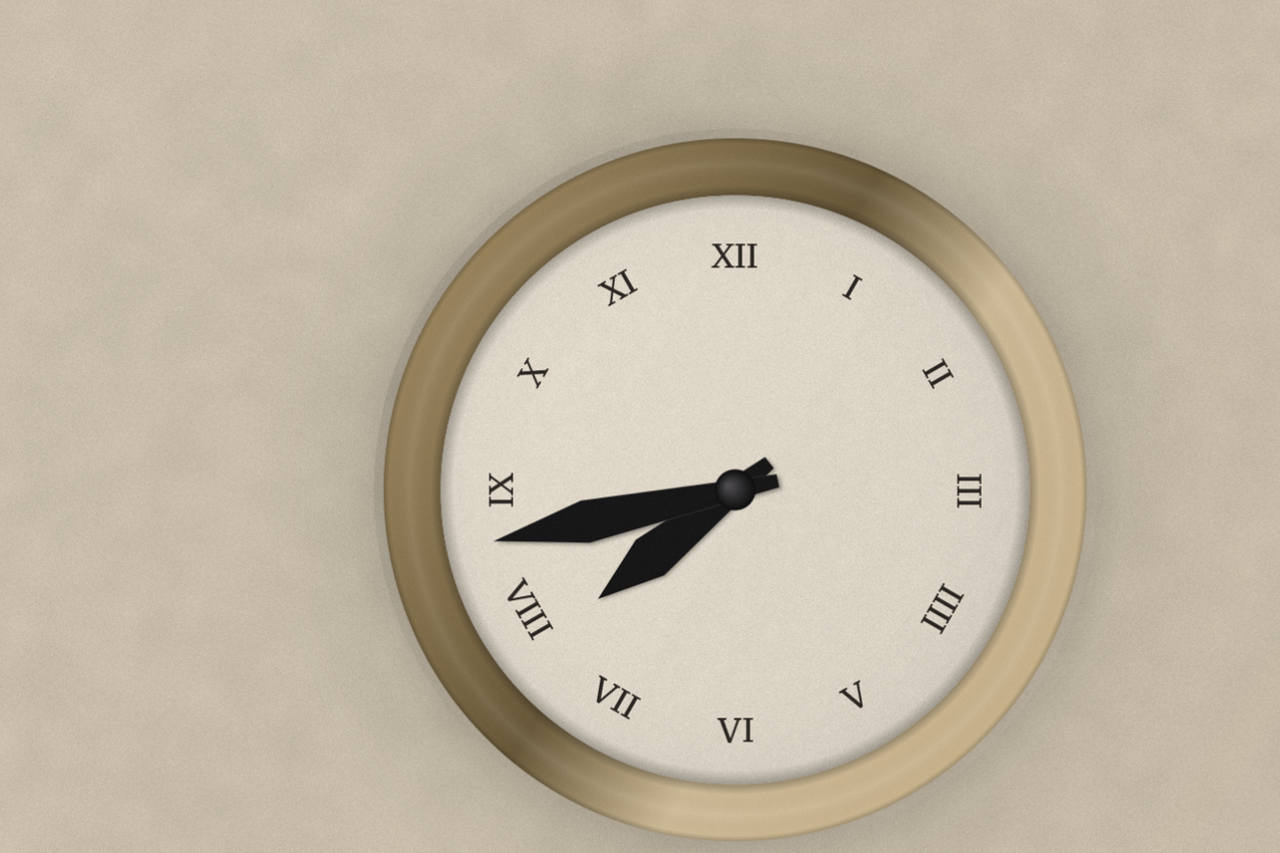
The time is 7:43
